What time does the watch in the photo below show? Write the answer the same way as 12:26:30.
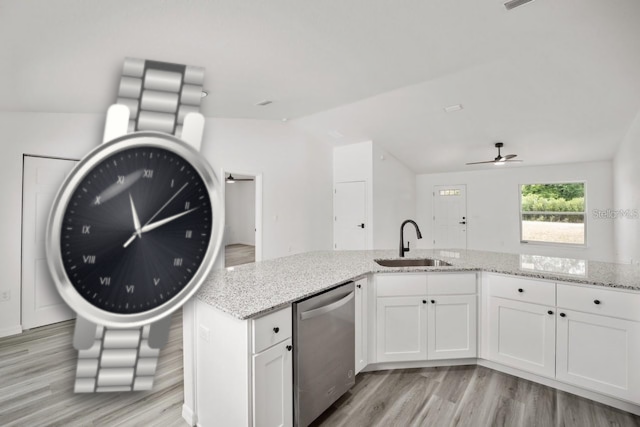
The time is 11:11:07
